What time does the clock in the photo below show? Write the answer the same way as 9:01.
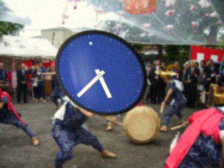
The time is 5:39
